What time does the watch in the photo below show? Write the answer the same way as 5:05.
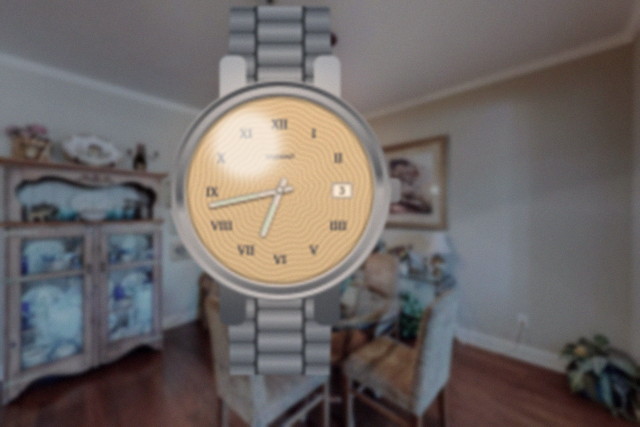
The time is 6:43
